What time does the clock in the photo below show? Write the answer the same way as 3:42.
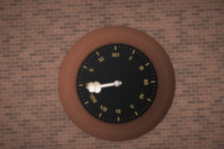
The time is 8:44
